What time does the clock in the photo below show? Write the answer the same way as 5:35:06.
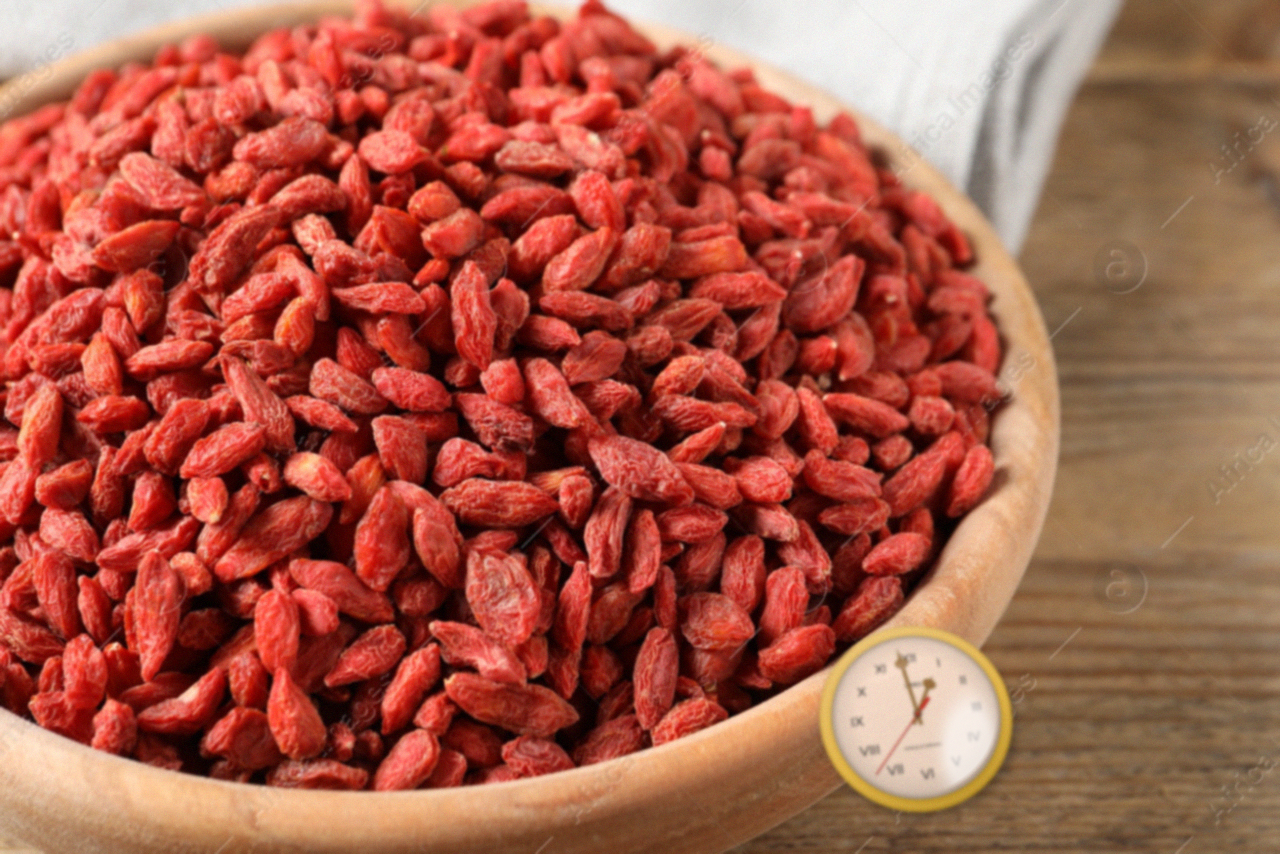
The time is 12:58:37
